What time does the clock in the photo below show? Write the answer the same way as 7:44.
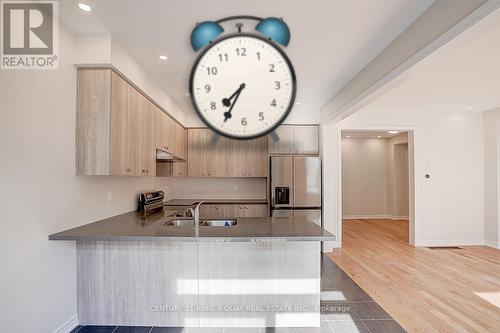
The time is 7:35
